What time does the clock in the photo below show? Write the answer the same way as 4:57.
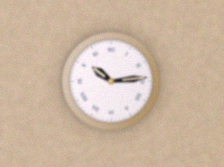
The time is 10:14
